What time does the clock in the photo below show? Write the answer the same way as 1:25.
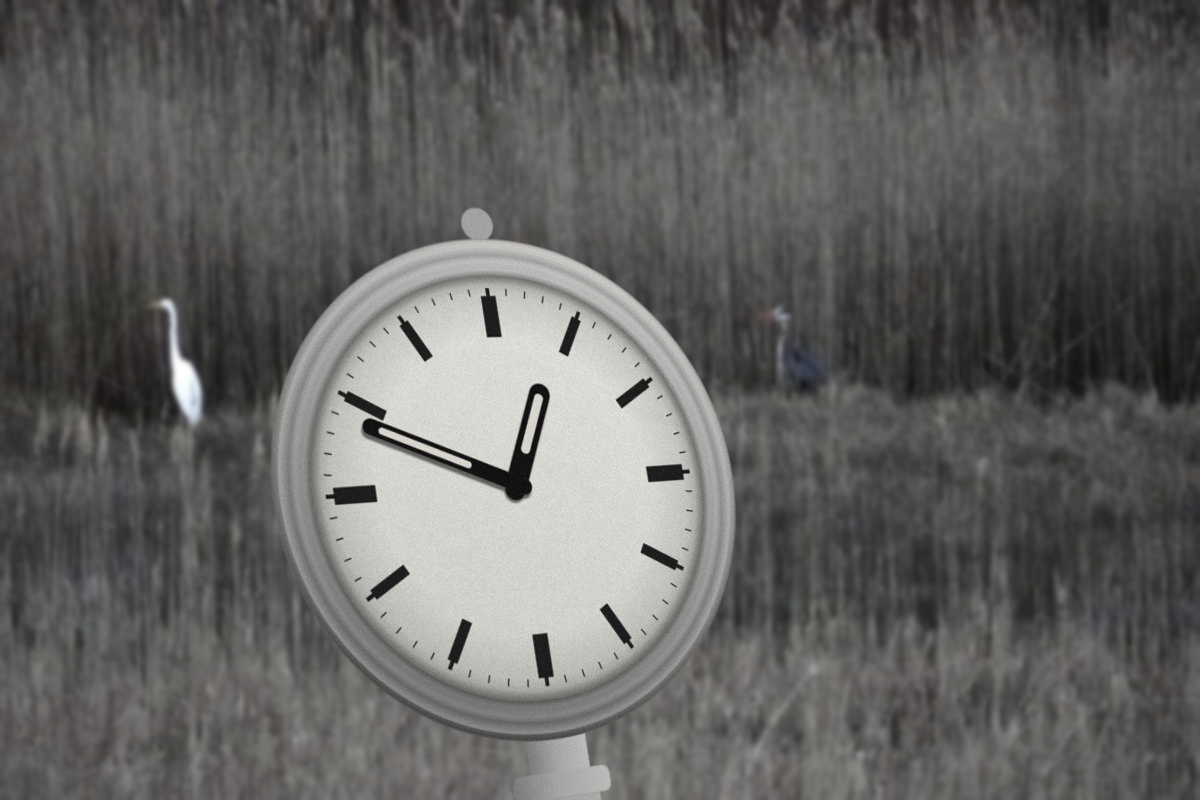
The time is 12:49
